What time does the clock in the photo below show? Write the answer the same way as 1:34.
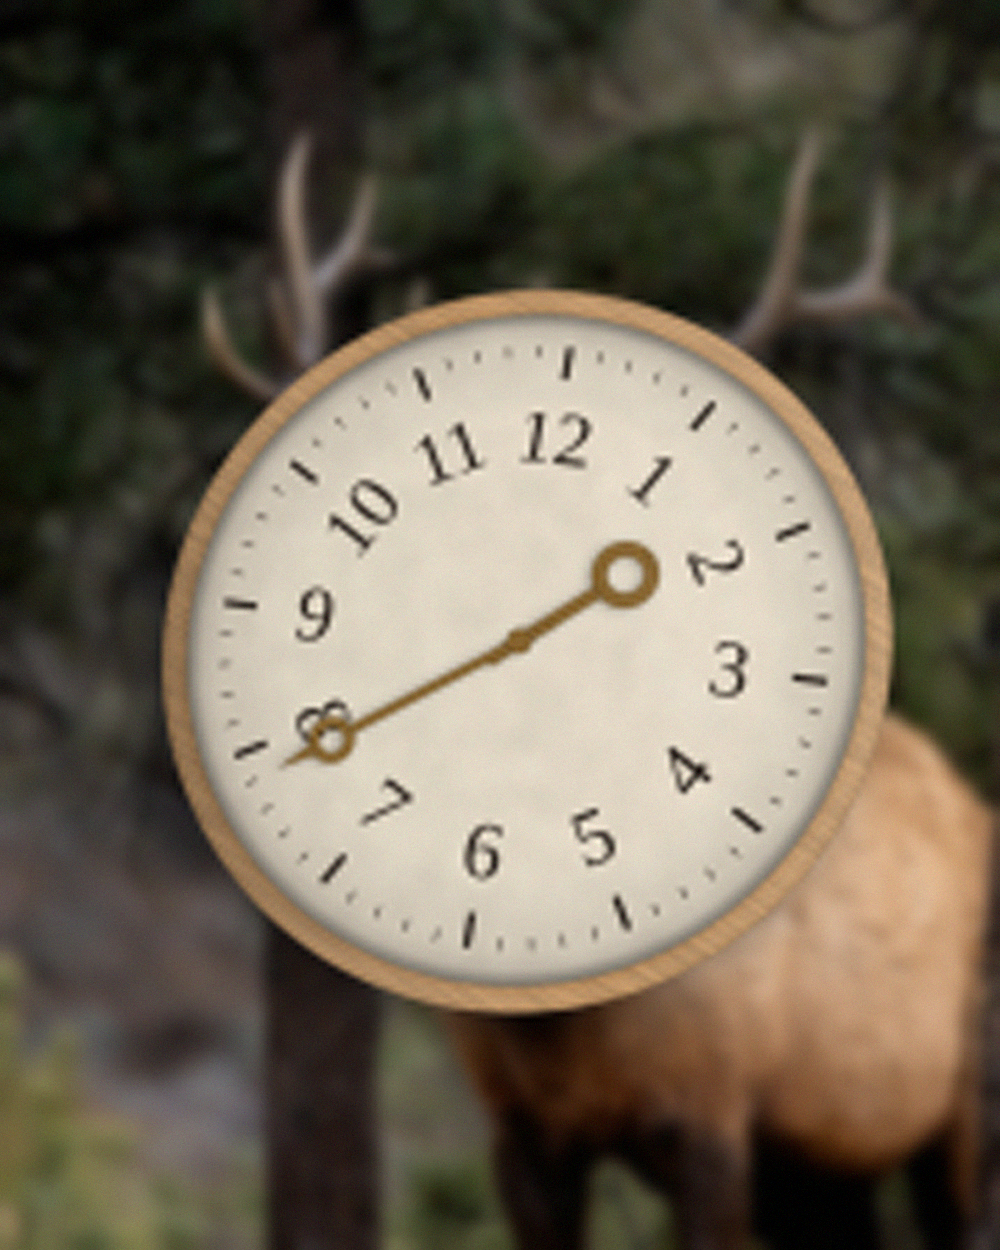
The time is 1:39
